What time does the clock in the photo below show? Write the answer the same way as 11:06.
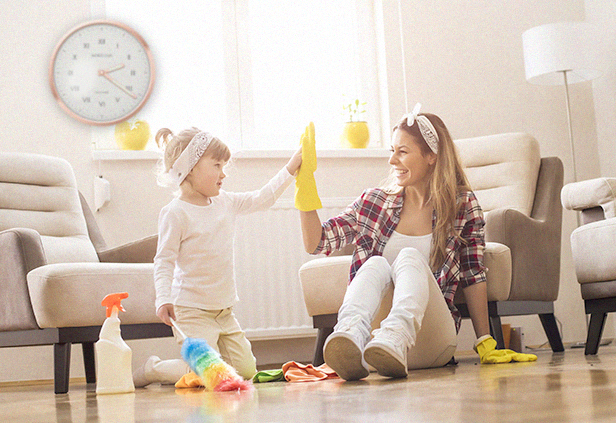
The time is 2:21
